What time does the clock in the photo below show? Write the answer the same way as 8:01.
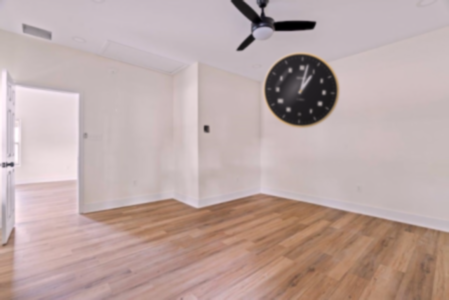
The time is 1:02
